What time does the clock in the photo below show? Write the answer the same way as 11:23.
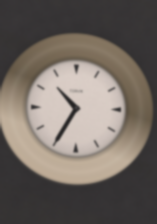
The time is 10:35
